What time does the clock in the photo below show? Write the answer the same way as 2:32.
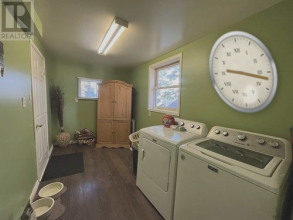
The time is 9:17
